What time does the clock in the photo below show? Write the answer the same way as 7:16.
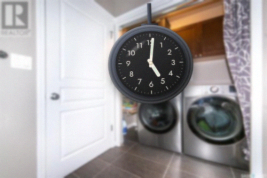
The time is 5:01
